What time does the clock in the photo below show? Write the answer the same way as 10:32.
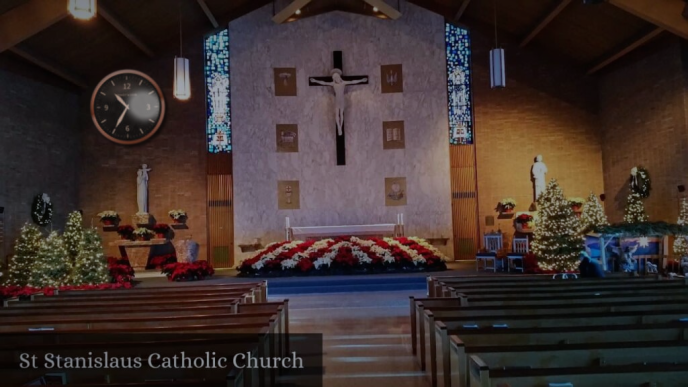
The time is 10:35
